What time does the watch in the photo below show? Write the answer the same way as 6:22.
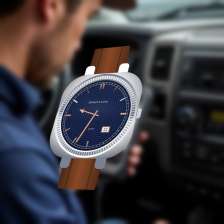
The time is 9:34
